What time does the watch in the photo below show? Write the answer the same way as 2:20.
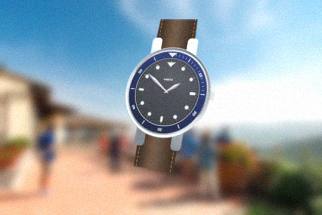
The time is 1:51
